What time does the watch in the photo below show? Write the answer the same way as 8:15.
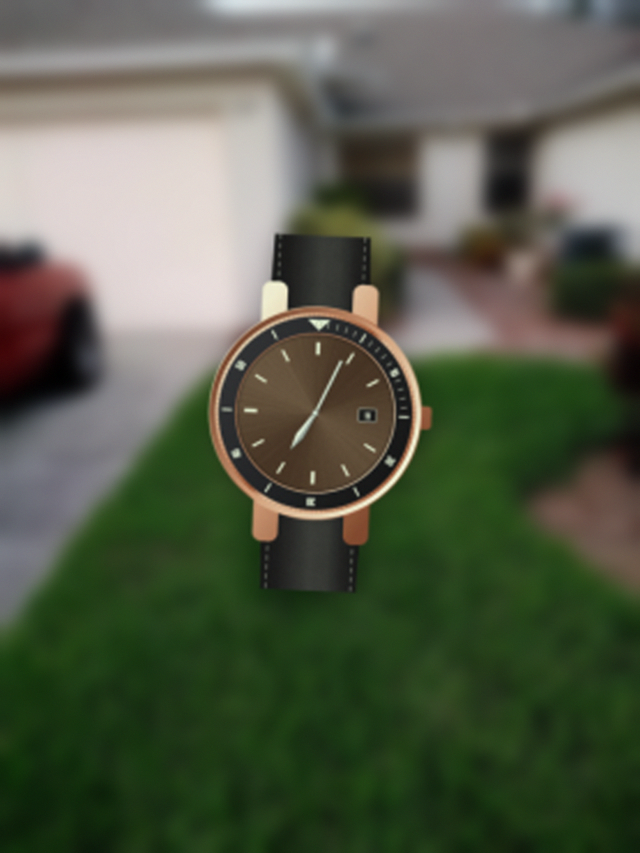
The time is 7:04
